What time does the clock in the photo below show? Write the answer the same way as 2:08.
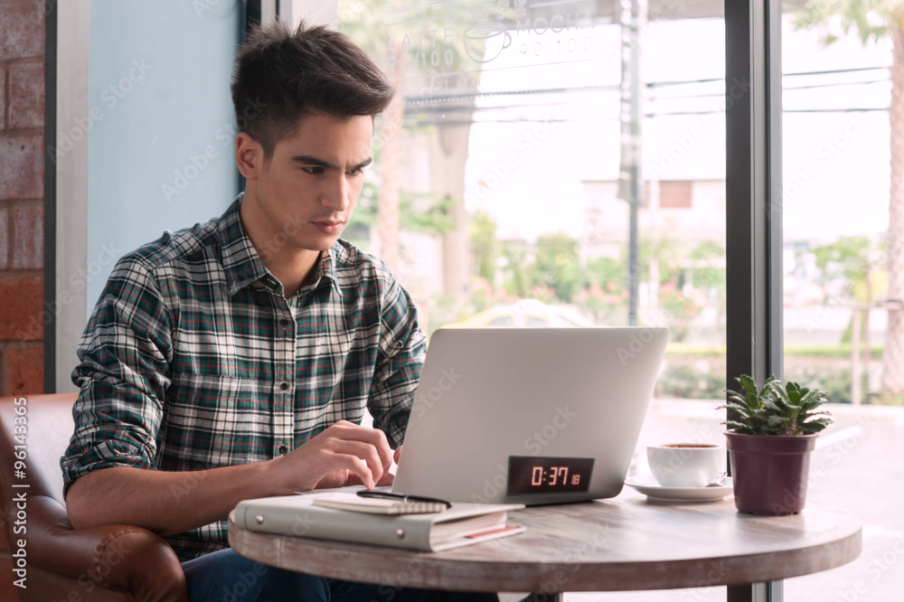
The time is 0:37
